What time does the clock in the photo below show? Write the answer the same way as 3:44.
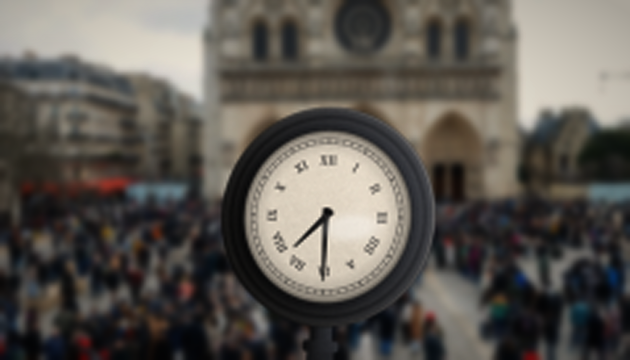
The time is 7:30
